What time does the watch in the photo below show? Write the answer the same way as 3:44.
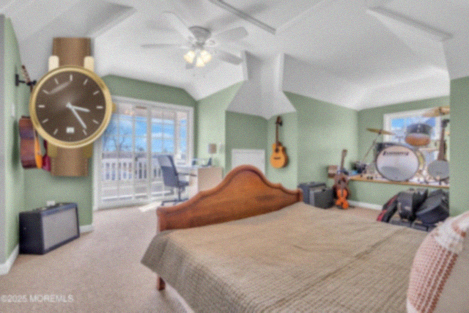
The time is 3:24
